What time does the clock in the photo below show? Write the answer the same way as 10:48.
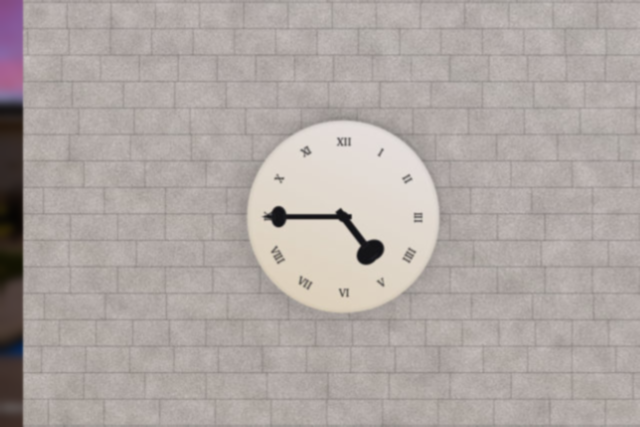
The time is 4:45
